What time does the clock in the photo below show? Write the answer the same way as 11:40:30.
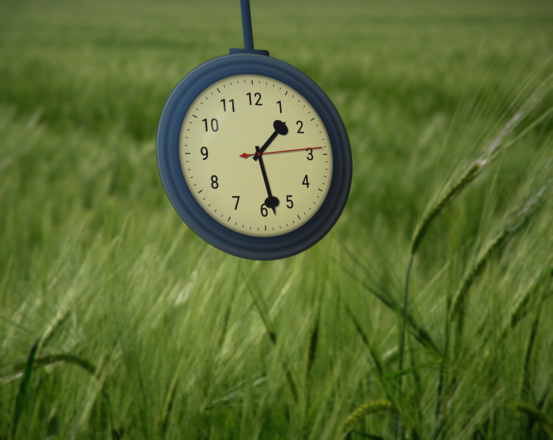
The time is 1:28:14
